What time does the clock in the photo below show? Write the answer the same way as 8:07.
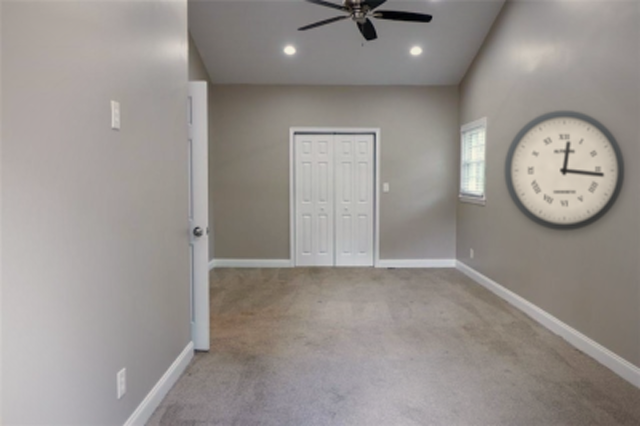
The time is 12:16
